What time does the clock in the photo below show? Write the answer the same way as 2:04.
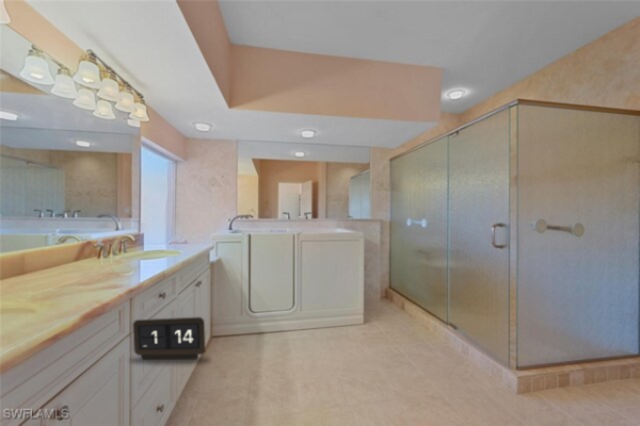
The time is 1:14
